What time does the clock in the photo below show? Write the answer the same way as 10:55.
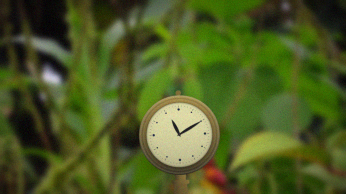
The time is 11:10
